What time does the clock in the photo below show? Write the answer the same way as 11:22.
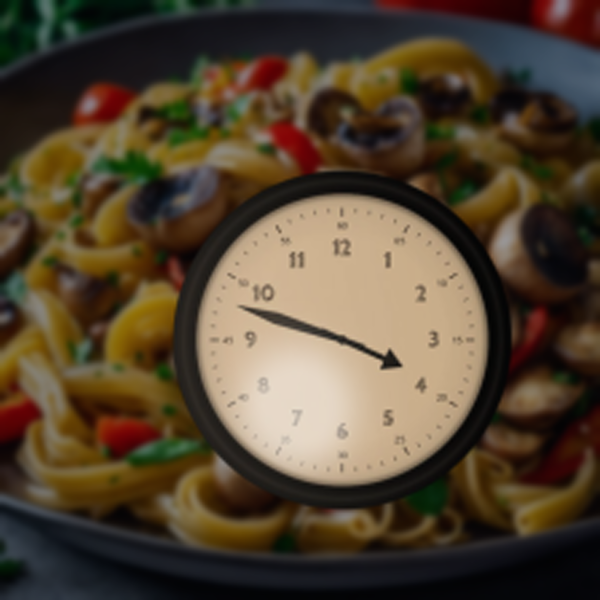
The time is 3:48
